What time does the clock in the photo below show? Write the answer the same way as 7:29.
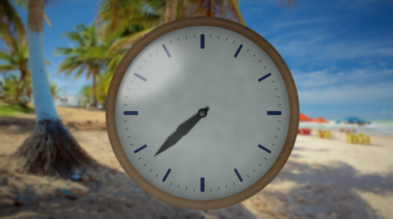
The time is 7:38
